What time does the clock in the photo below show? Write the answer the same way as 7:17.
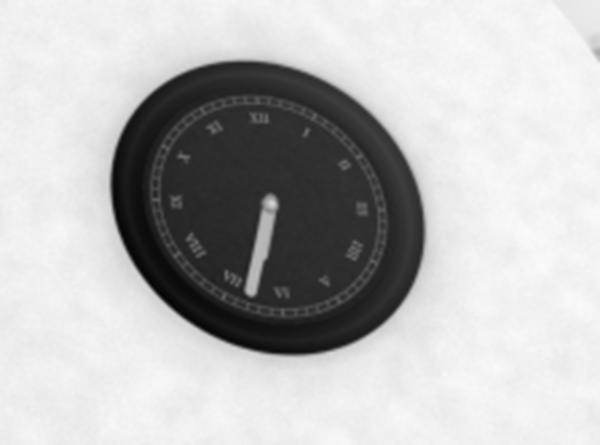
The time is 6:33
